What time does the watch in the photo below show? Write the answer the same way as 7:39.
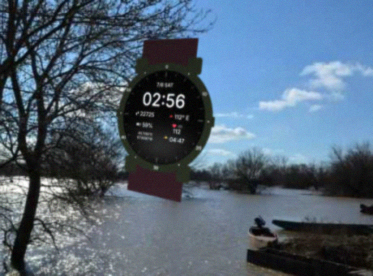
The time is 2:56
